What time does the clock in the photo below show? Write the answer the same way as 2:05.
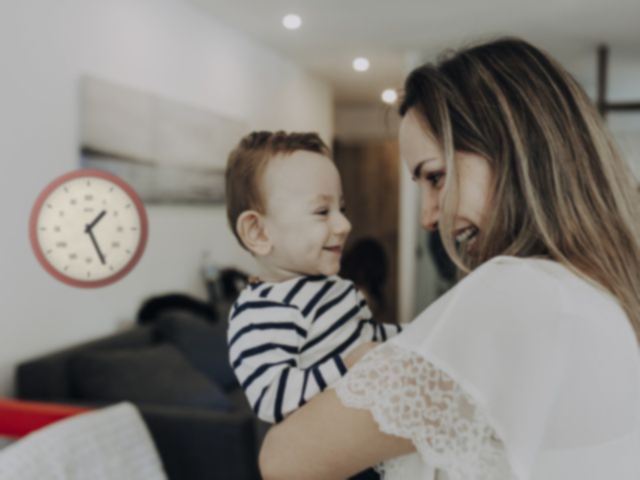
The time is 1:26
